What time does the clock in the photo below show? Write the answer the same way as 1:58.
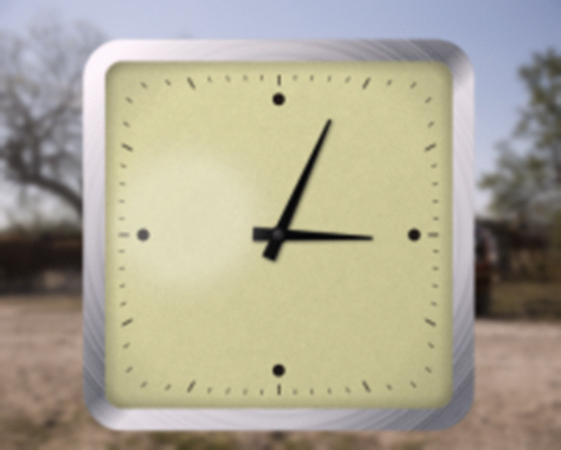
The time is 3:04
